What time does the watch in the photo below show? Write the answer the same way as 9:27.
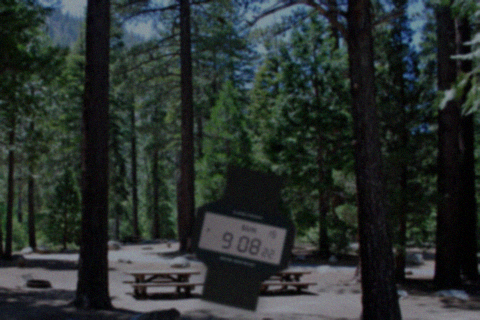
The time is 9:08
